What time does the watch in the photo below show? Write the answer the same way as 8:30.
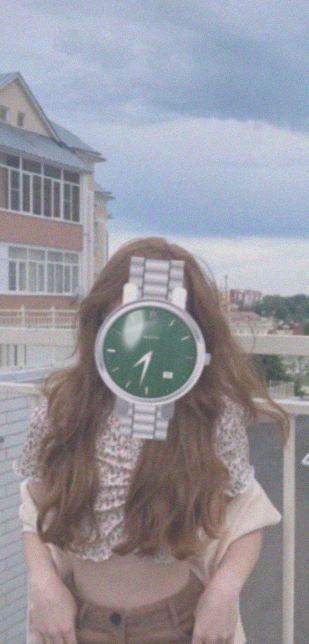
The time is 7:32
